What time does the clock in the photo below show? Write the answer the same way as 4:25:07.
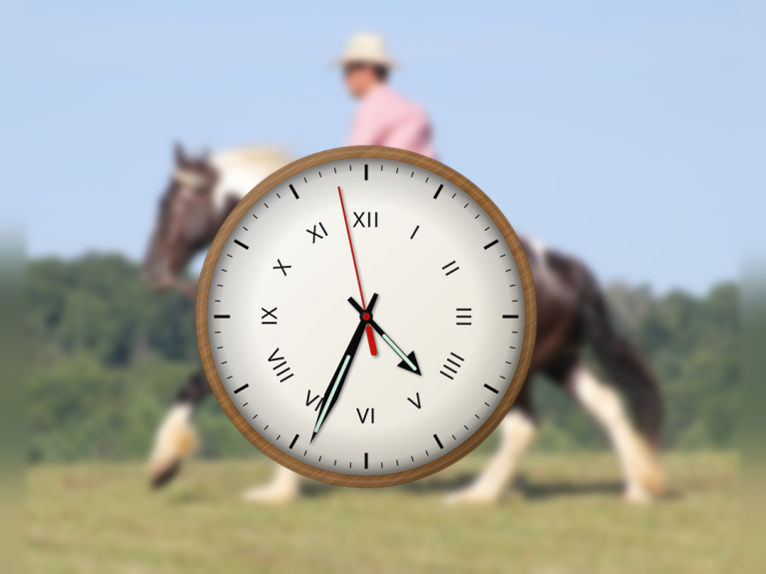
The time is 4:33:58
